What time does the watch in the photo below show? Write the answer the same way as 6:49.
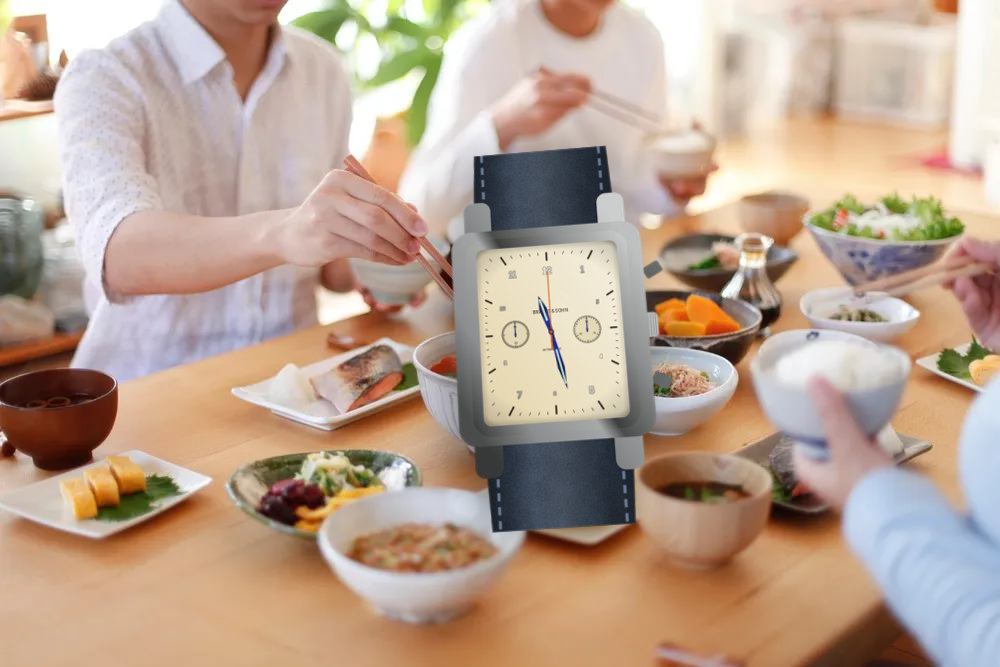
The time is 11:28
